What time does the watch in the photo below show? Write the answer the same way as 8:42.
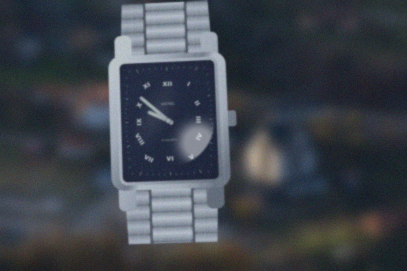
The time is 9:52
